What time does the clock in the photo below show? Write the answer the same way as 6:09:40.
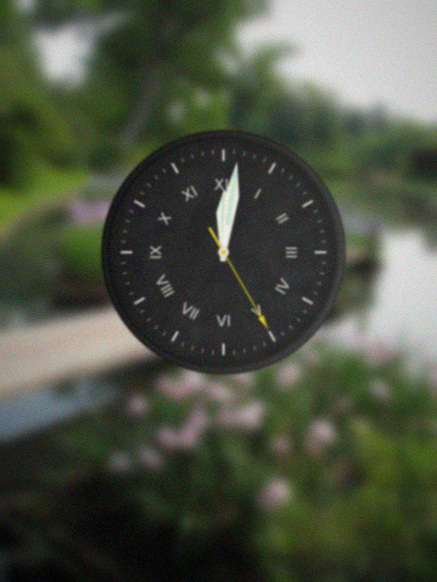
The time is 12:01:25
